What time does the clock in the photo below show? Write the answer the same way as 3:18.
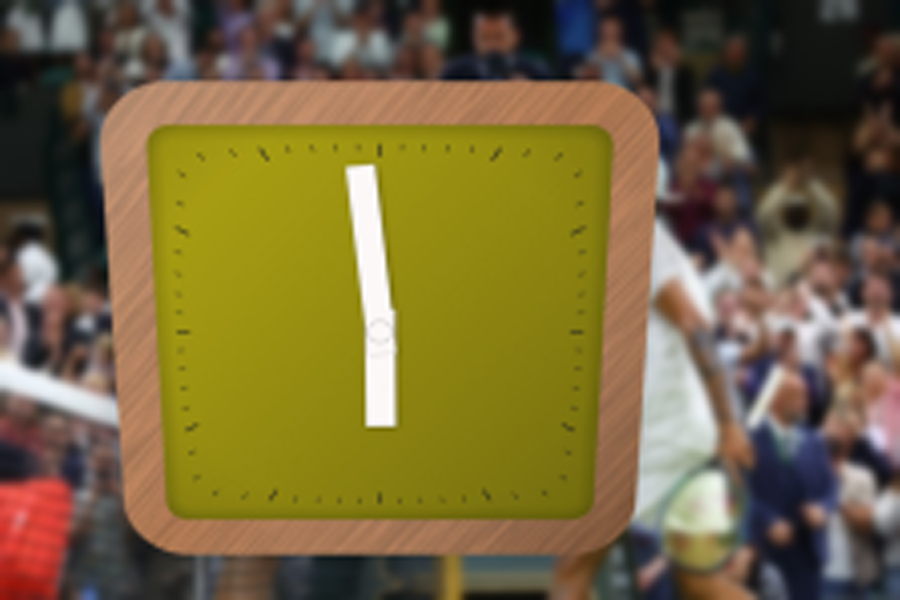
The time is 5:59
